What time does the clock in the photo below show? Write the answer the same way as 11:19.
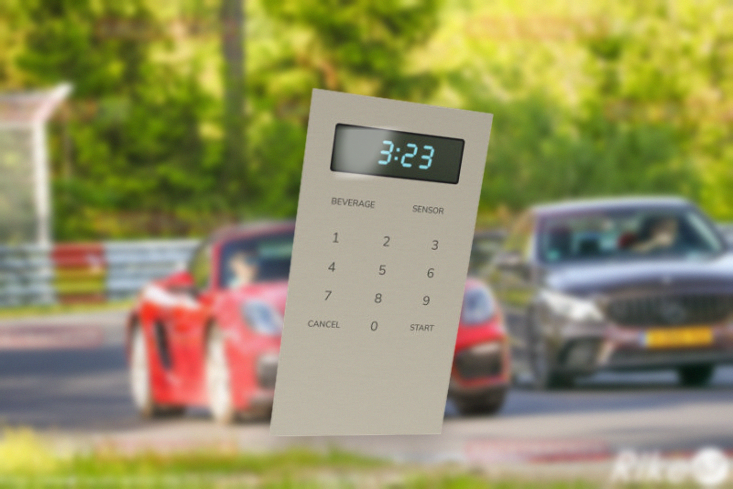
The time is 3:23
